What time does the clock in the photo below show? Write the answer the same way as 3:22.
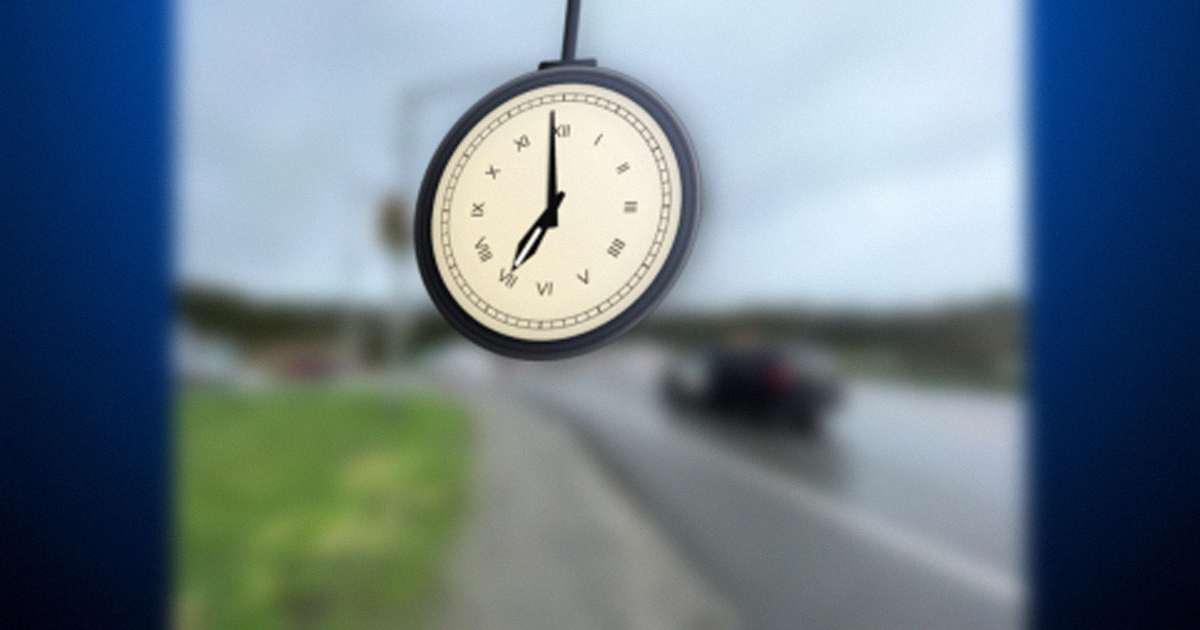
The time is 6:59
